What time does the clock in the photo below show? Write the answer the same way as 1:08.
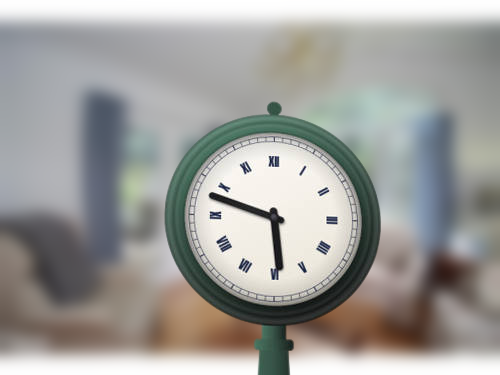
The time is 5:48
